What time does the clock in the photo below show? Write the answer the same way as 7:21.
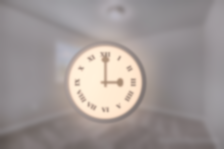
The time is 3:00
